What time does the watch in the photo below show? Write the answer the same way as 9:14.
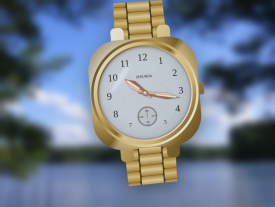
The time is 10:17
